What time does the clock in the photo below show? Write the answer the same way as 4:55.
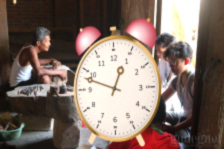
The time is 12:48
